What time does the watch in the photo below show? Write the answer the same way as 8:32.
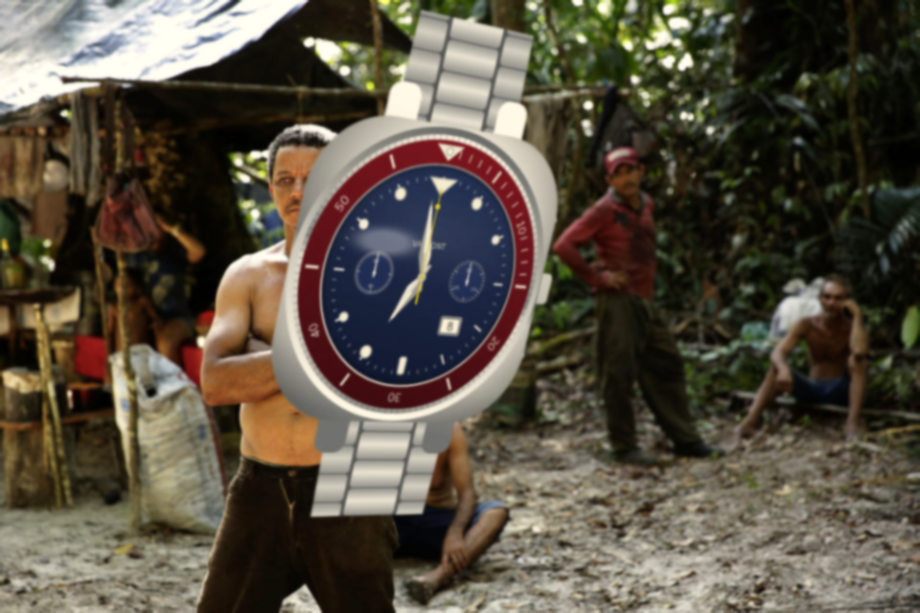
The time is 6:59
